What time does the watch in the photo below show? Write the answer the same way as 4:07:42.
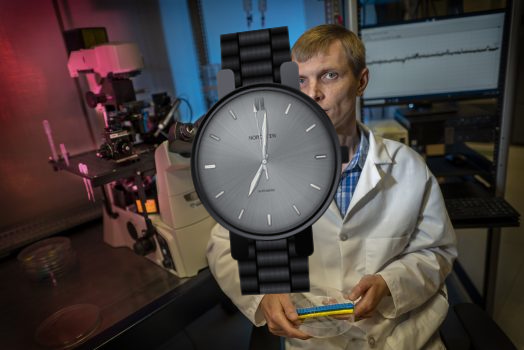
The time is 7:00:59
